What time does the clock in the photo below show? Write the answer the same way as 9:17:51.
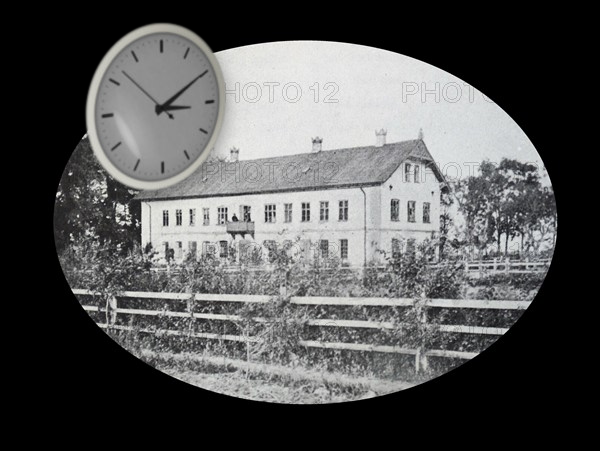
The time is 3:09:52
